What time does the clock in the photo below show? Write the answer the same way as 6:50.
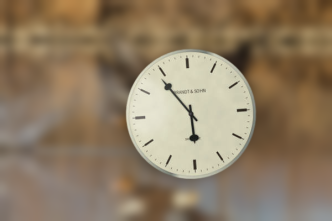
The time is 5:54
